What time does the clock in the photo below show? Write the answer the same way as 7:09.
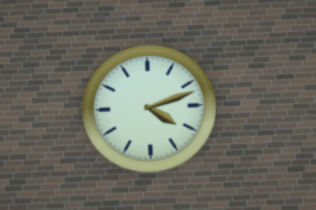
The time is 4:12
